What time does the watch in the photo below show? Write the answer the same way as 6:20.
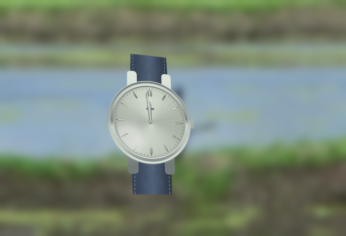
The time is 11:59
